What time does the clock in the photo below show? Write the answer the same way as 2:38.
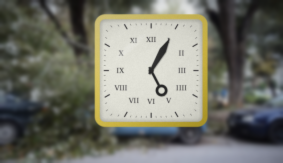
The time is 5:05
